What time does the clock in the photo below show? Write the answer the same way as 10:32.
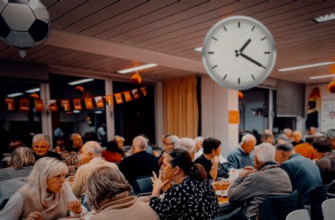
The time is 1:20
